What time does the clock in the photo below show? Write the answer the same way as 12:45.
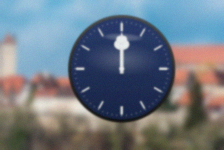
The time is 12:00
